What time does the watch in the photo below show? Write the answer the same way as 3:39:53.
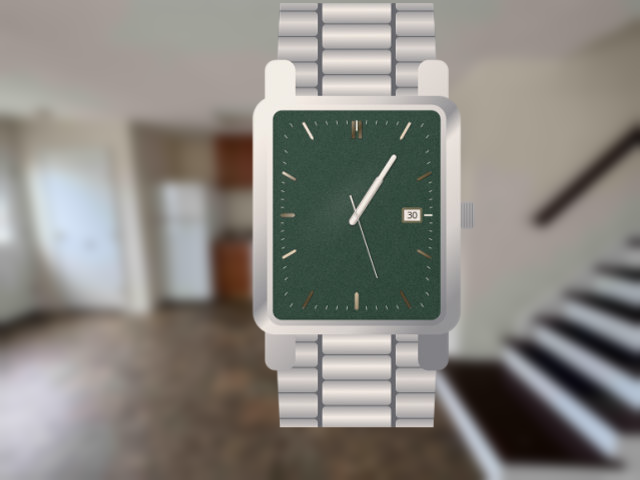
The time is 1:05:27
